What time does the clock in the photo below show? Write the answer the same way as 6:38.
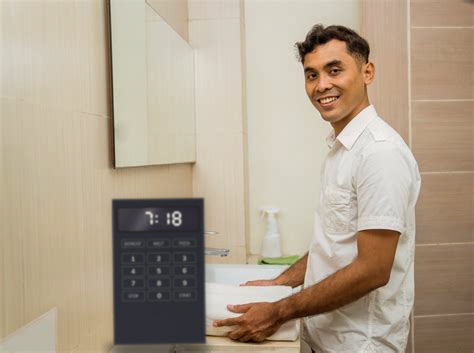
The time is 7:18
